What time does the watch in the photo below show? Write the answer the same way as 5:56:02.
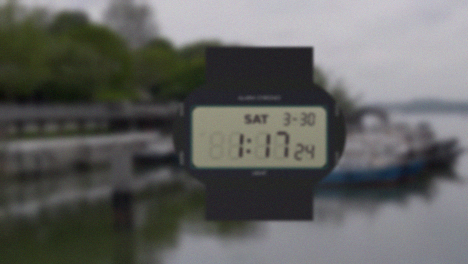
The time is 1:17:24
